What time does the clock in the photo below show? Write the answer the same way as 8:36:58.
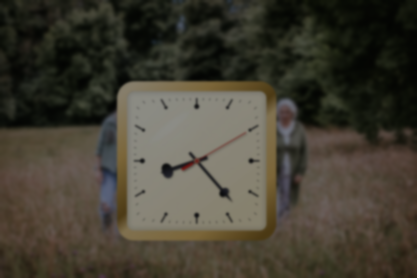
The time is 8:23:10
